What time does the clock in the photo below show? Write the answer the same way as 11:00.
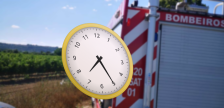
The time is 7:25
